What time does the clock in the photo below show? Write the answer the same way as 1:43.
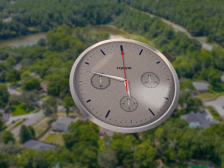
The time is 5:48
